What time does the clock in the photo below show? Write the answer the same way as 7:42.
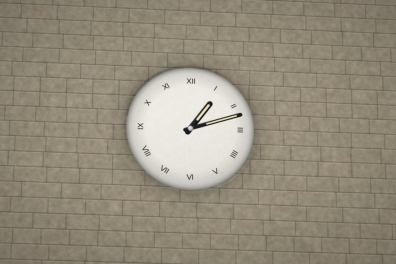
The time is 1:12
